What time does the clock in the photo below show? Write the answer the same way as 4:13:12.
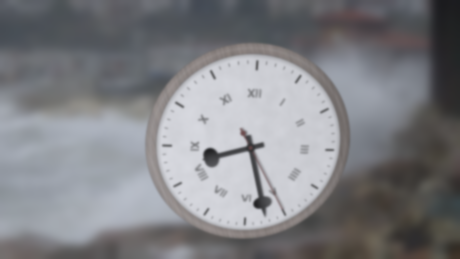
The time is 8:27:25
